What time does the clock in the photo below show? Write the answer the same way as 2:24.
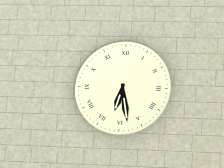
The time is 6:28
